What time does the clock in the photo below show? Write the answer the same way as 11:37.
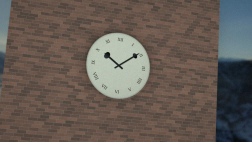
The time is 10:09
